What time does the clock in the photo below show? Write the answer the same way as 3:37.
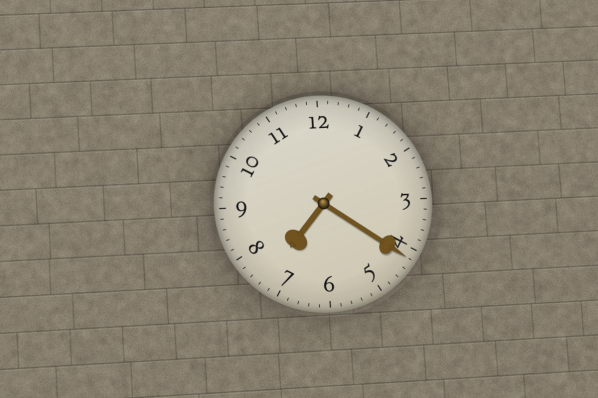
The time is 7:21
